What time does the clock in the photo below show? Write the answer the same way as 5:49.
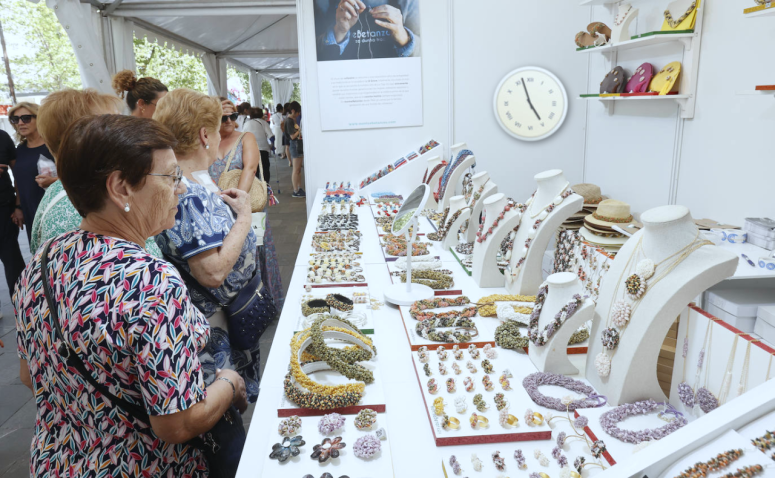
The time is 4:57
